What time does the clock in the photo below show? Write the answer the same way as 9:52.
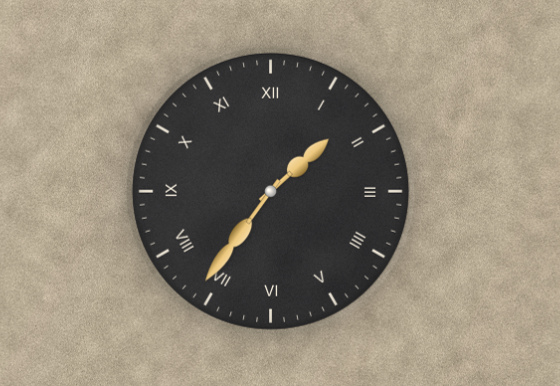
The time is 1:36
